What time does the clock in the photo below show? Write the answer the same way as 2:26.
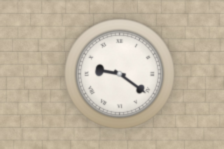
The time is 9:21
